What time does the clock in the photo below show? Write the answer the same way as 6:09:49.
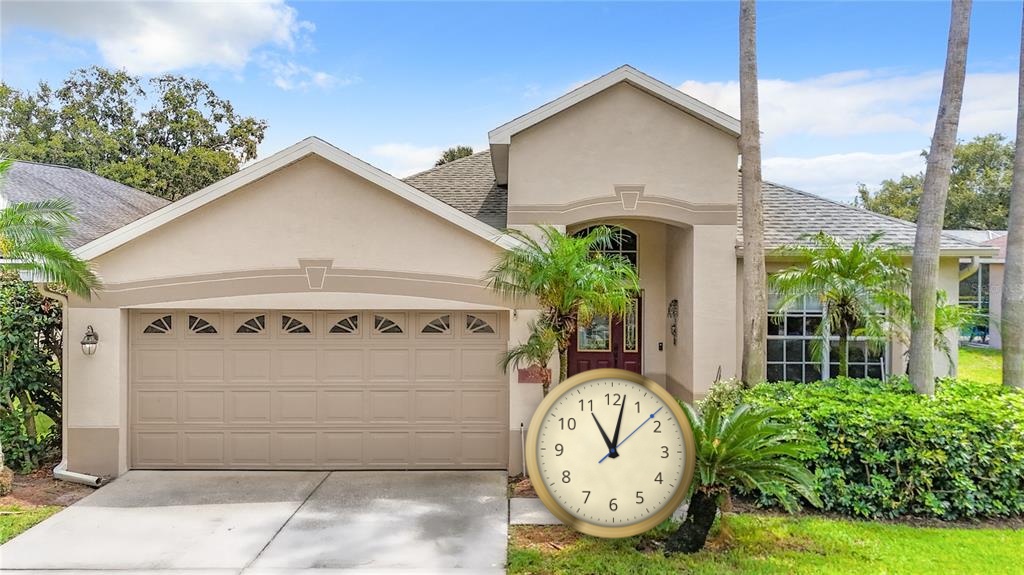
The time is 11:02:08
